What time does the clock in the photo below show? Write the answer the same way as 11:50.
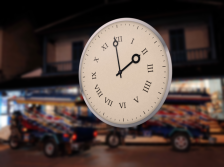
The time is 1:59
